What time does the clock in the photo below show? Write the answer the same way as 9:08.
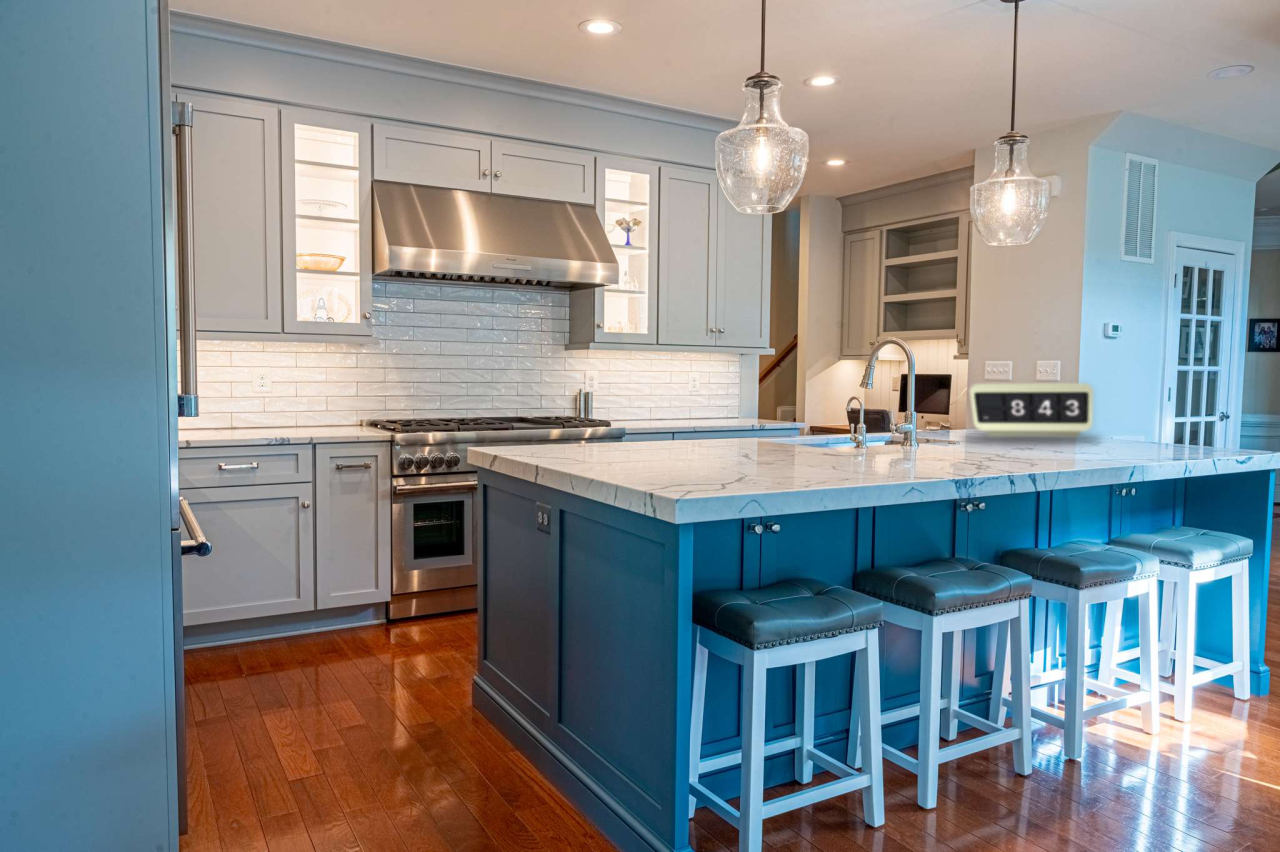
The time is 8:43
